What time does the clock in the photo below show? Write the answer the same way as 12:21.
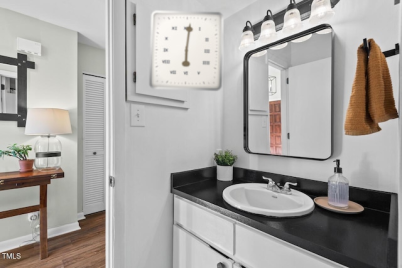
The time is 6:01
